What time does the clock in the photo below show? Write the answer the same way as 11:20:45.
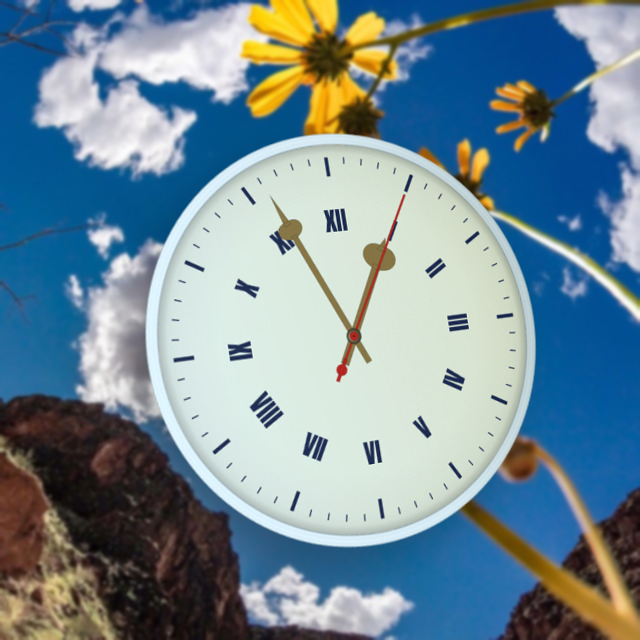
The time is 12:56:05
